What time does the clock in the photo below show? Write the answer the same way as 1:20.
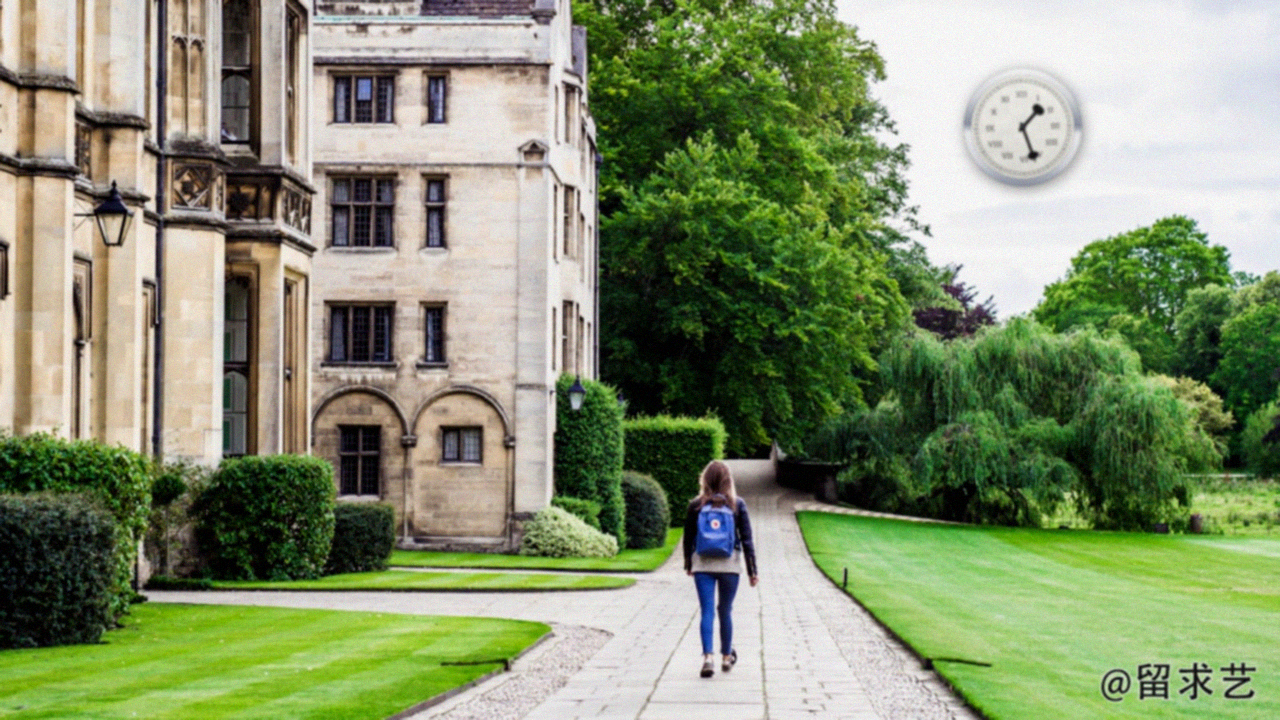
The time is 1:27
